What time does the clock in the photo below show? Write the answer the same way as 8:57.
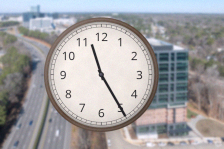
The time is 11:25
